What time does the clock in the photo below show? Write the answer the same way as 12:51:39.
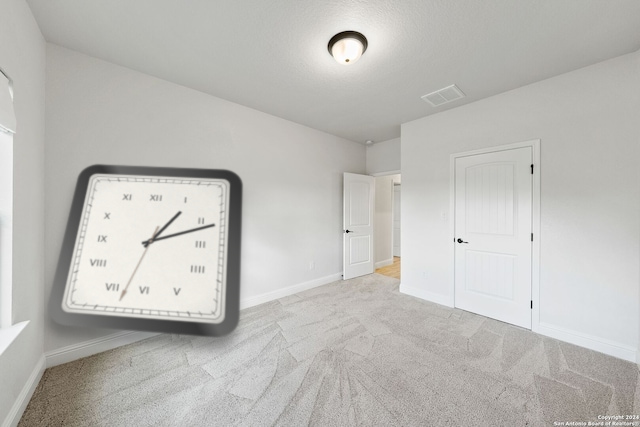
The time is 1:11:33
